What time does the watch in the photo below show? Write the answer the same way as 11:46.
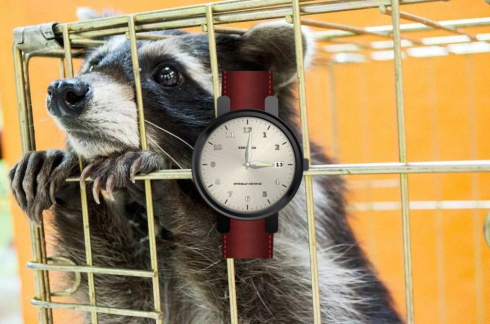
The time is 3:01
